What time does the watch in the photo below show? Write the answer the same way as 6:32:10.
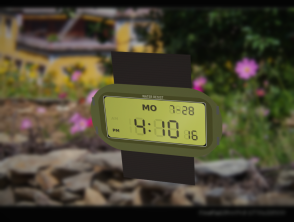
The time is 4:10:16
